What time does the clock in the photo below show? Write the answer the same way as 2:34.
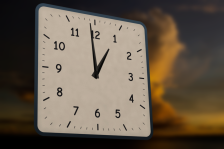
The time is 12:59
